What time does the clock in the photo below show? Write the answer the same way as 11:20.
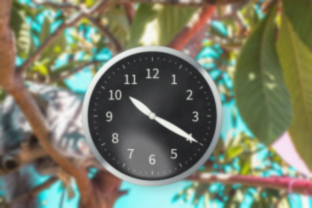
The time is 10:20
